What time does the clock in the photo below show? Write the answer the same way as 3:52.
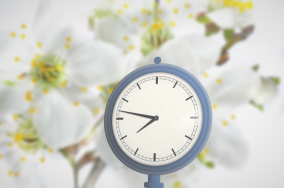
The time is 7:47
